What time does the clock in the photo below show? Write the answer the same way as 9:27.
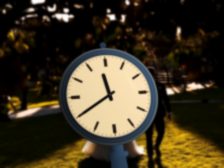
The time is 11:40
